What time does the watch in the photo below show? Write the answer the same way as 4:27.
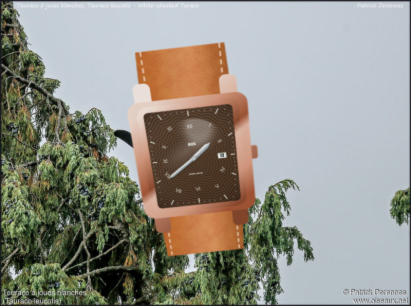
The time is 1:39
